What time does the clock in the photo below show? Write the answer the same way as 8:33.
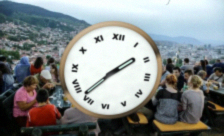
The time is 1:37
